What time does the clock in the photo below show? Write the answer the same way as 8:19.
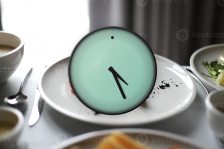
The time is 4:26
